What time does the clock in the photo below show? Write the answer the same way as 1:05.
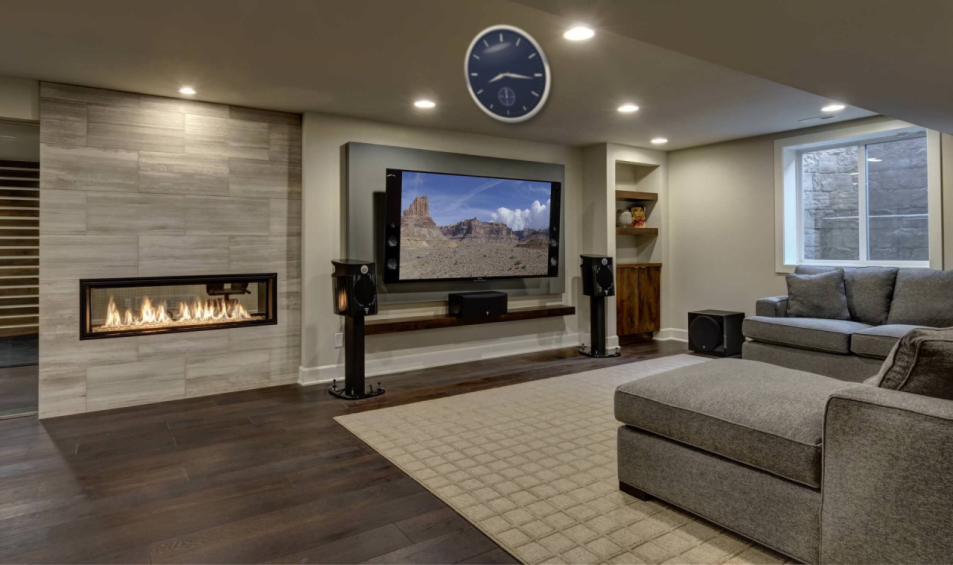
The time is 8:16
